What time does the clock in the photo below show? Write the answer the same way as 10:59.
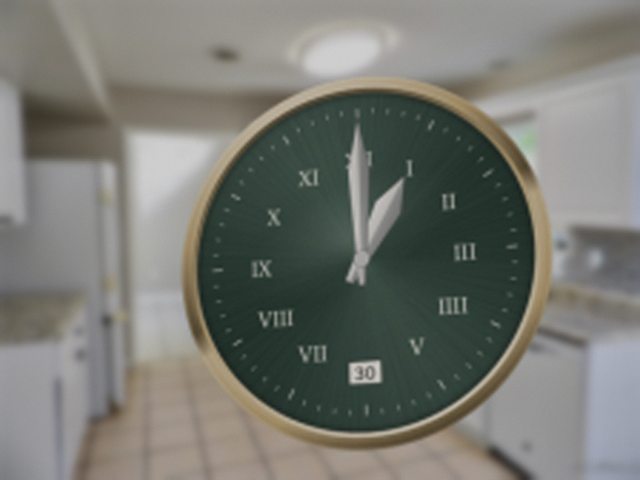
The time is 1:00
